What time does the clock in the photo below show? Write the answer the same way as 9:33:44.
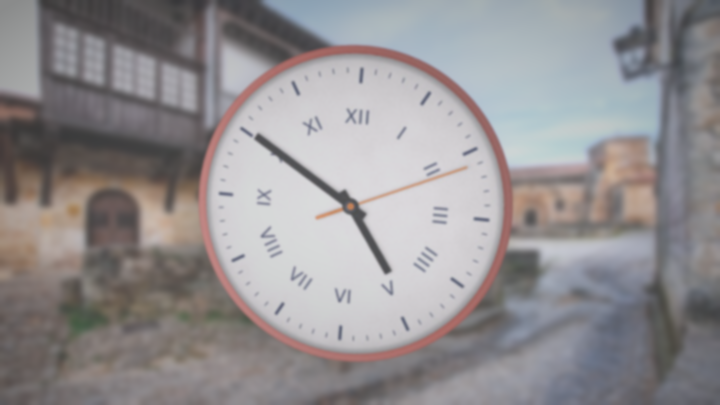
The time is 4:50:11
